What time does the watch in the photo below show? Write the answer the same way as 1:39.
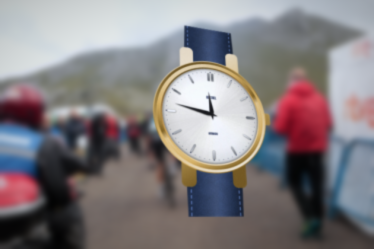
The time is 11:47
